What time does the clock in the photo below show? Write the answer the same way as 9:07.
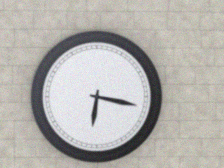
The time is 6:17
